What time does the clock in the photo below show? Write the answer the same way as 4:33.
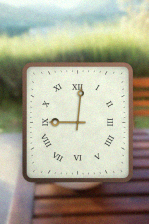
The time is 9:01
